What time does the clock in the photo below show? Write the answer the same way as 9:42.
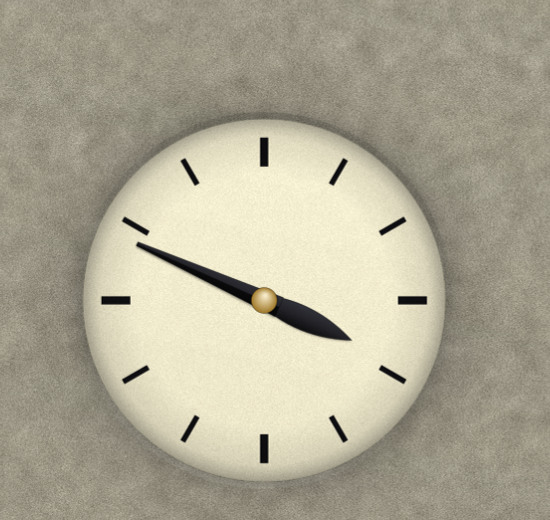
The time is 3:49
